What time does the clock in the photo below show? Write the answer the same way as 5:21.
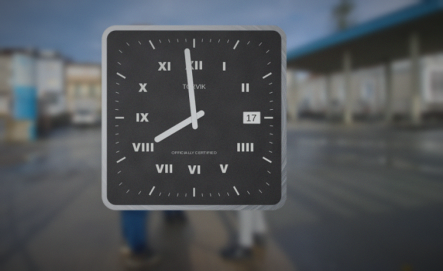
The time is 7:59
